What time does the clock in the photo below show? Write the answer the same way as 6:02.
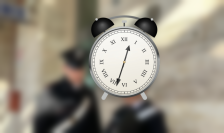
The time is 12:33
